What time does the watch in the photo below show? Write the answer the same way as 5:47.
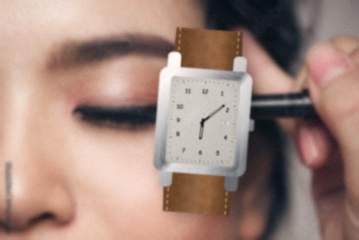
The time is 6:08
